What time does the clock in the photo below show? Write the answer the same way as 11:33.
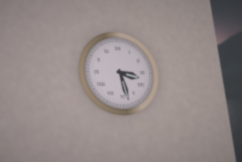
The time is 3:28
